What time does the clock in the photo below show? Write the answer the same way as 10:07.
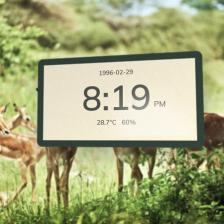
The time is 8:19
